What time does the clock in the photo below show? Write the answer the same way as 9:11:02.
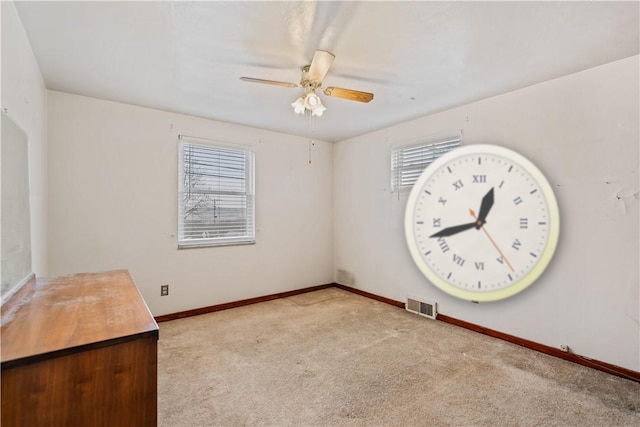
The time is 12:42:24
